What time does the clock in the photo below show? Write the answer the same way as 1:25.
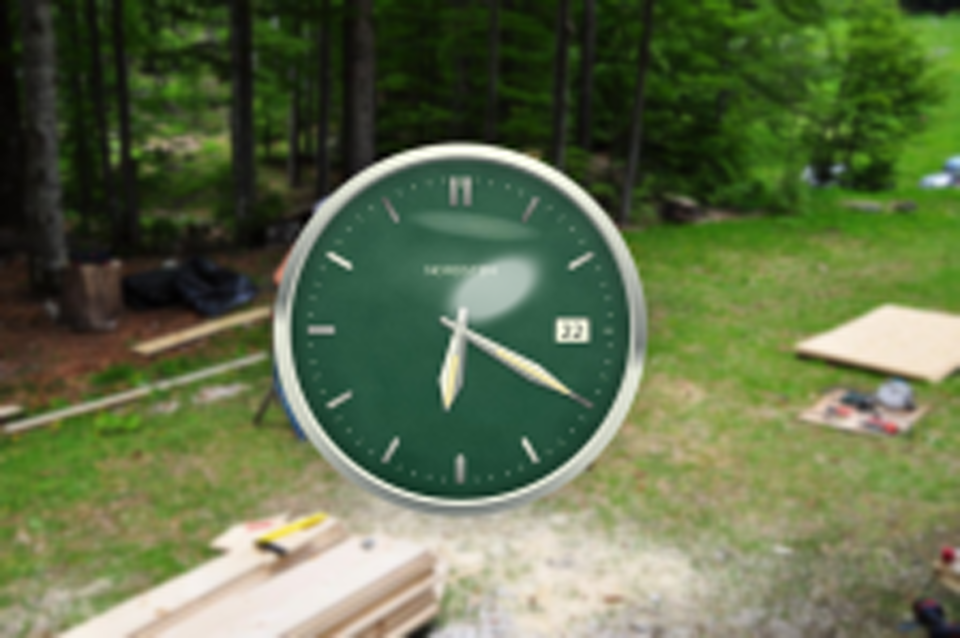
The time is 6:20
